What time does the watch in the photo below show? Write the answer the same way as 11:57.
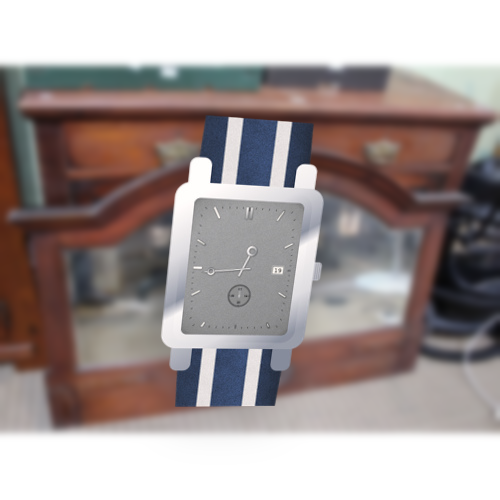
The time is 12:44
